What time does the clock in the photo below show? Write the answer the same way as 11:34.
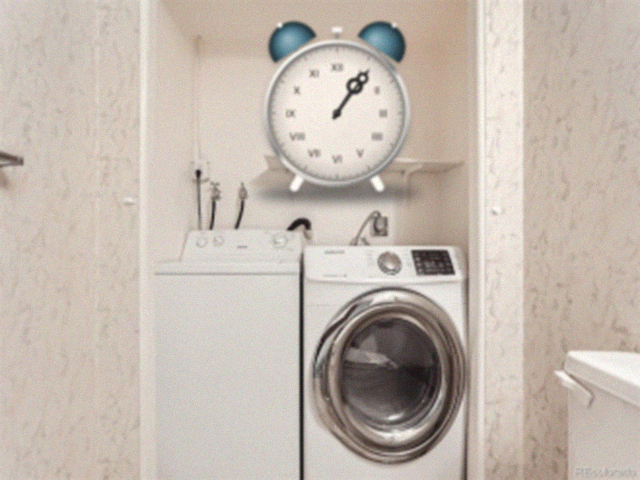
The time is 1:06
